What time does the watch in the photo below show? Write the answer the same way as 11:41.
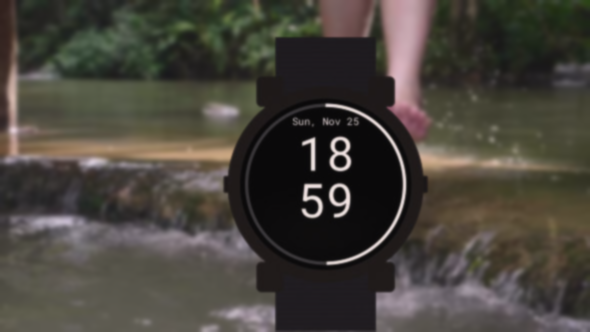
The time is 18:59
